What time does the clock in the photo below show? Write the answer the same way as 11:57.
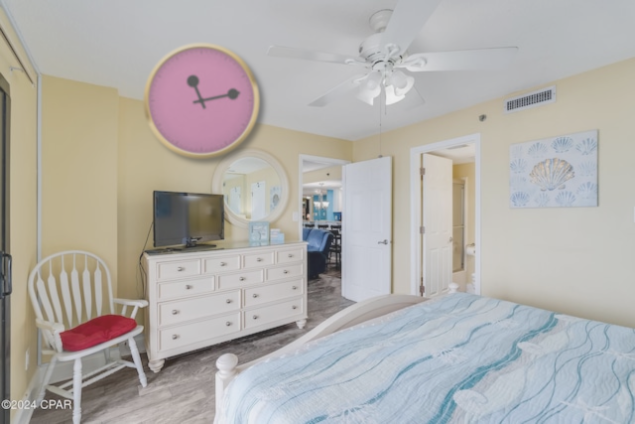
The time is 11:13
